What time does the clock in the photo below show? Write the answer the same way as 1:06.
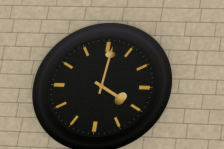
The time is 4:01
